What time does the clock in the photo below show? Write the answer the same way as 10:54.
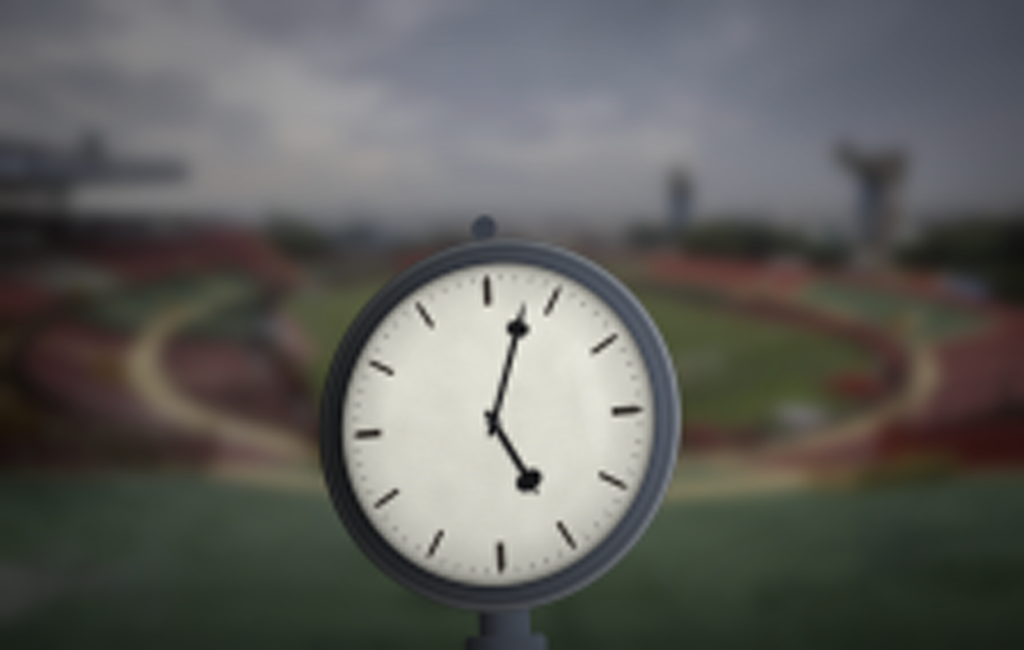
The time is 5:03
